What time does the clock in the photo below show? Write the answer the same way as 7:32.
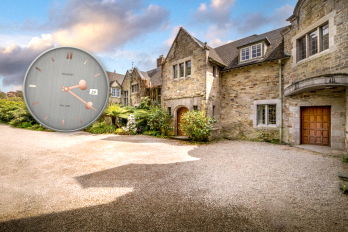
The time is 2:20
